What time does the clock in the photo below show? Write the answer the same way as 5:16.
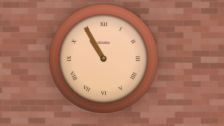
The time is 10:55
